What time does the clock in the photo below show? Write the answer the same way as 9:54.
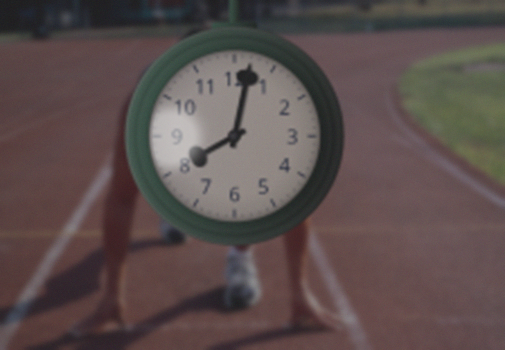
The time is 8:02
